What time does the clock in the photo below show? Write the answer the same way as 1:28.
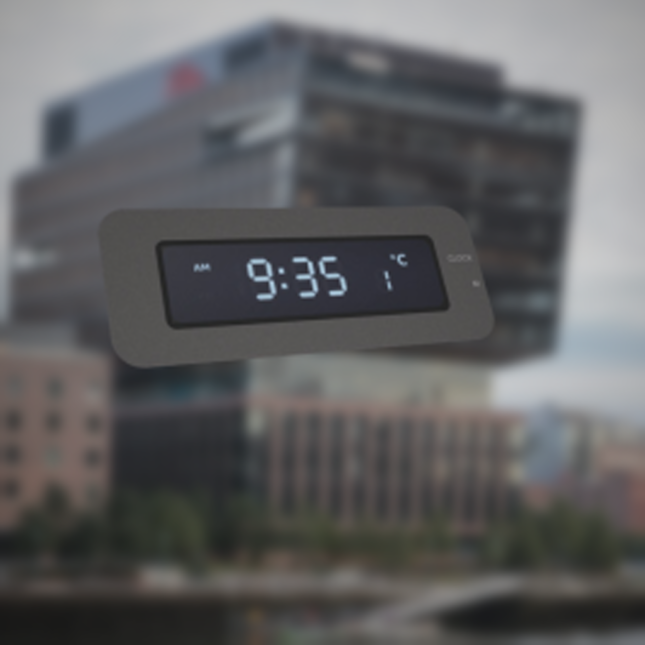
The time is 9:35
